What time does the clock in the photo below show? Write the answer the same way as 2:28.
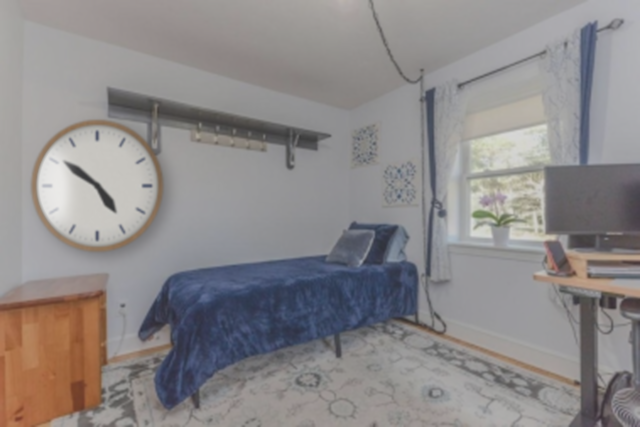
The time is 4:51
